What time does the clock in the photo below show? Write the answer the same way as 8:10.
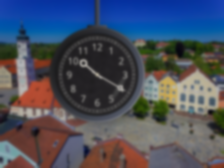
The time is 10:20
